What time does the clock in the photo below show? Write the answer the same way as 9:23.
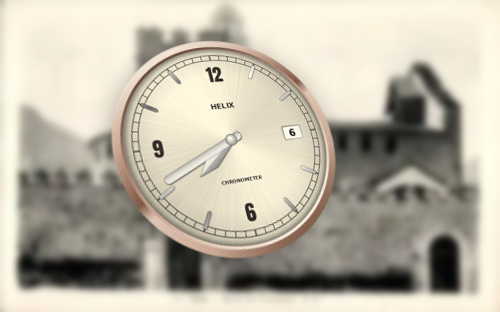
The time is 7:41
